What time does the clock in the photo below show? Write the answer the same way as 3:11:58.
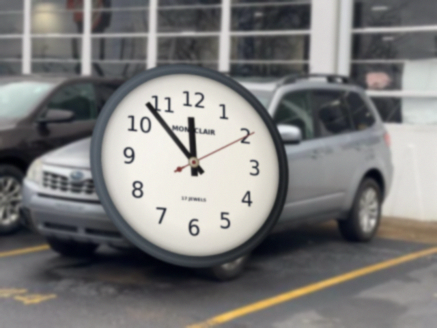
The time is 11:53:10
